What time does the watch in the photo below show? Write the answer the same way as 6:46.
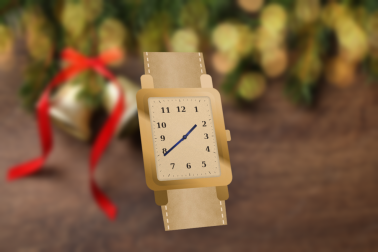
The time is 1:39
